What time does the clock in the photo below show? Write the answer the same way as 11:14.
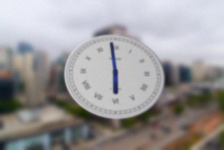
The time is 5:59
